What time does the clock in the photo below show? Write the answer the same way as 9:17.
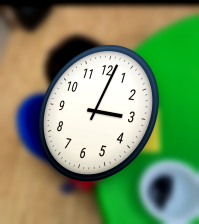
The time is 3:02
